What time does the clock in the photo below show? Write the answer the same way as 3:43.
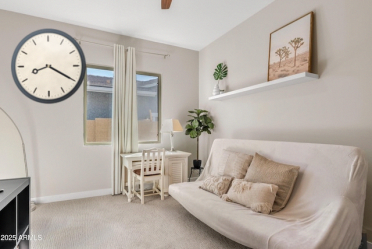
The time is 8:20
